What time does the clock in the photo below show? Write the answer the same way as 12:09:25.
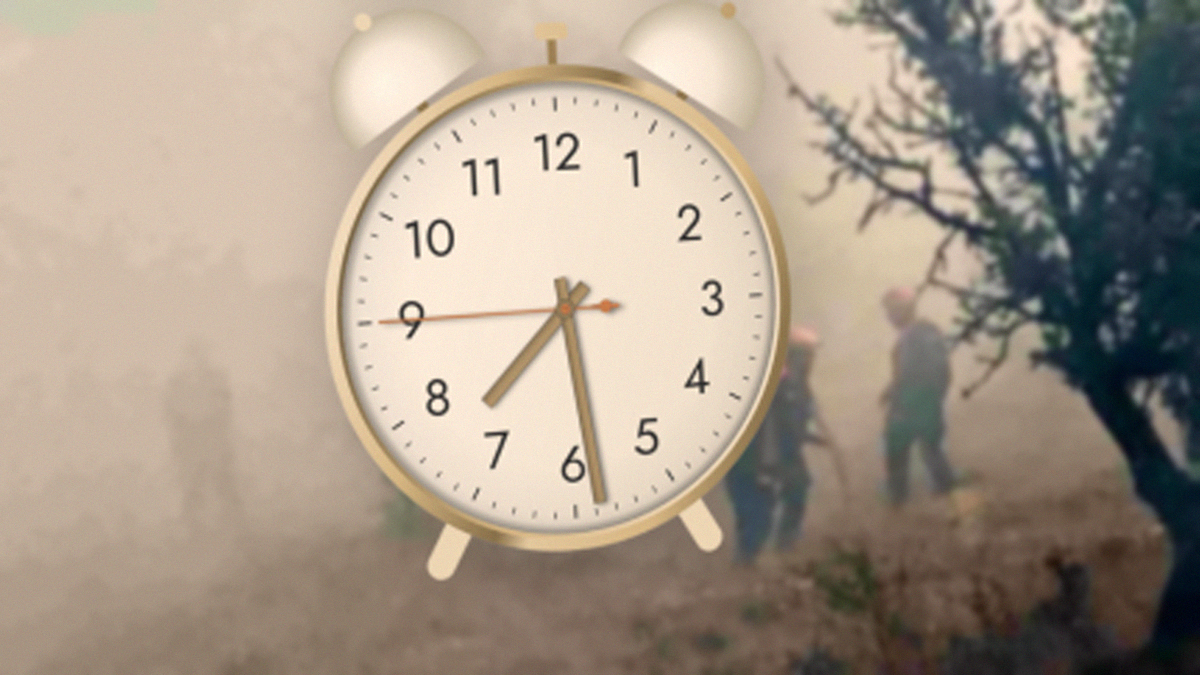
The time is 7:28:45
